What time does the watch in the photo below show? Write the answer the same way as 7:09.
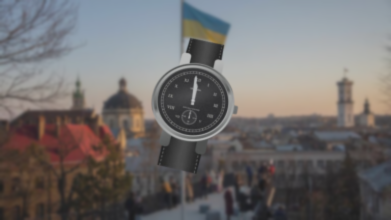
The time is 11:59
